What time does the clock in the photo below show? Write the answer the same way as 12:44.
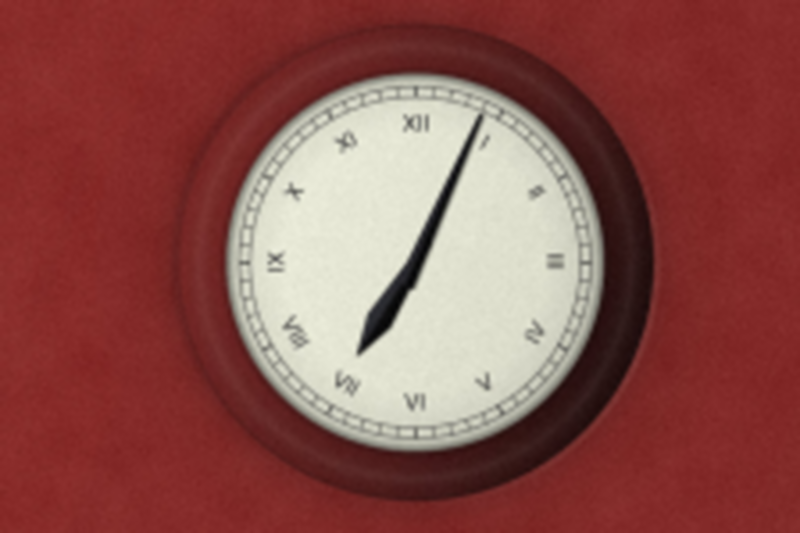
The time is 7:04
